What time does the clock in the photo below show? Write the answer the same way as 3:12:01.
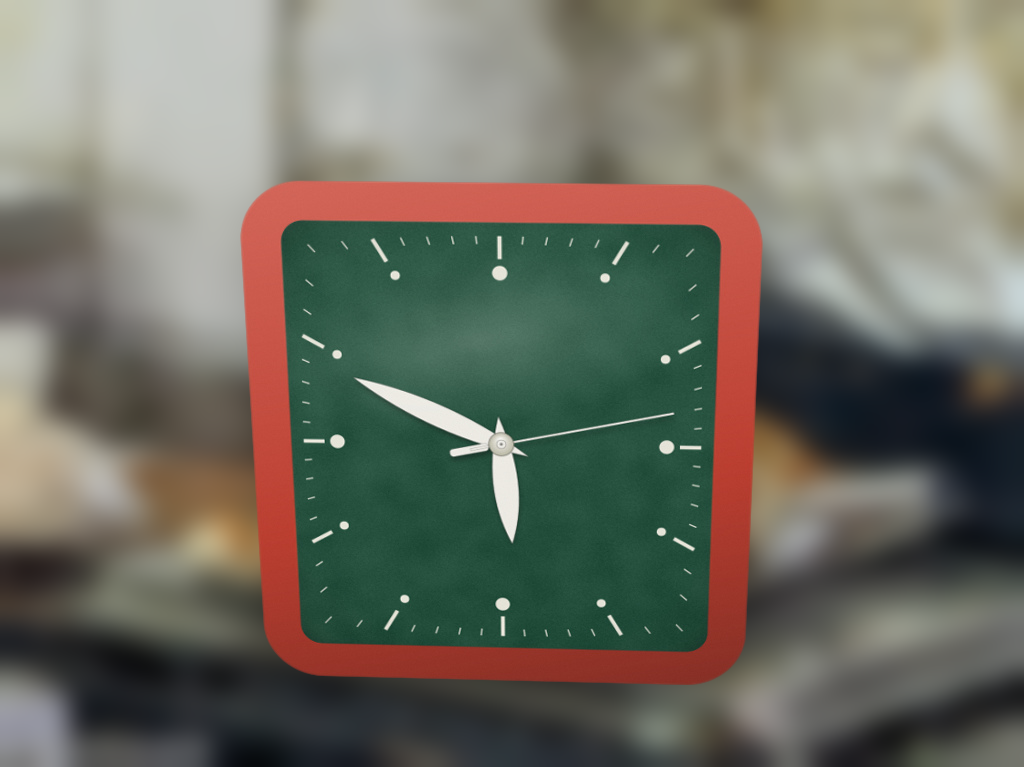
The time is 5:49:13
